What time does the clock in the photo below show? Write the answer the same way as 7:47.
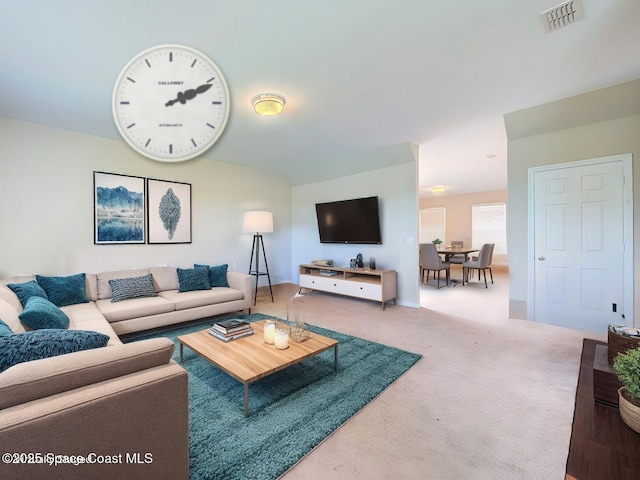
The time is 2:11
